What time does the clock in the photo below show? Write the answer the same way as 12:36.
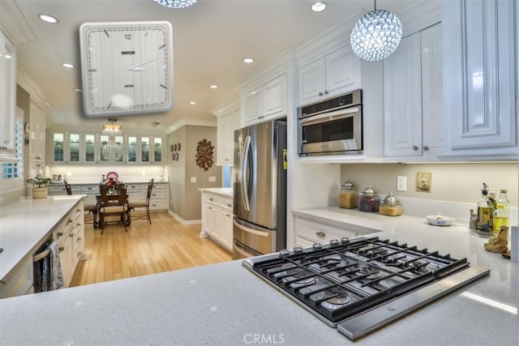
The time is 3:12
